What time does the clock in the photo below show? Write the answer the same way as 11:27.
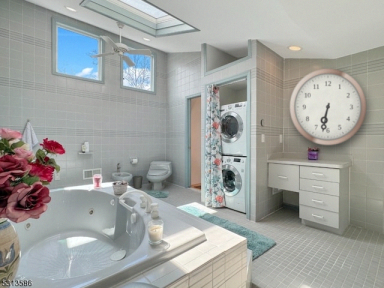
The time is 6:32
